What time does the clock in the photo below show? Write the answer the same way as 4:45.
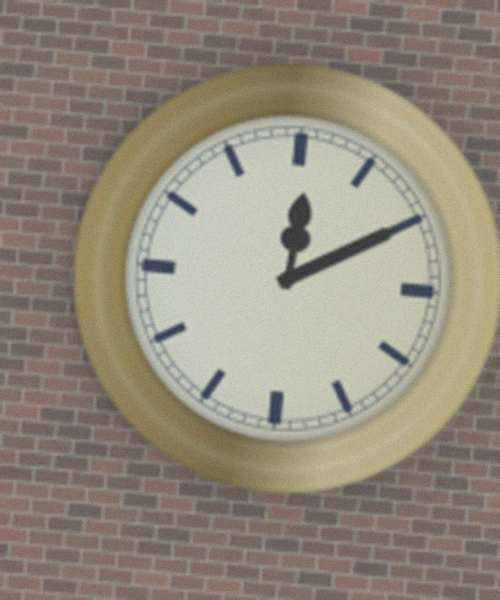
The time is 12:10
